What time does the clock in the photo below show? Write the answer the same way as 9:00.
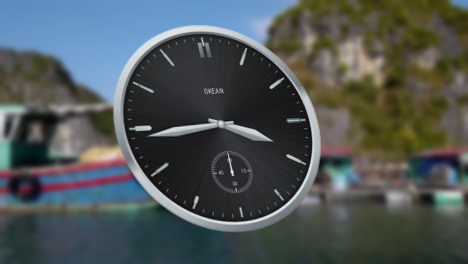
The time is 3:44
